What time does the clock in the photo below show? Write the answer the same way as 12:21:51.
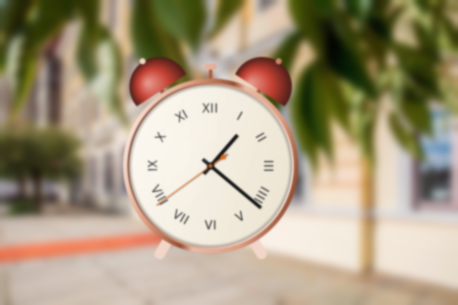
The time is 1:21:39
